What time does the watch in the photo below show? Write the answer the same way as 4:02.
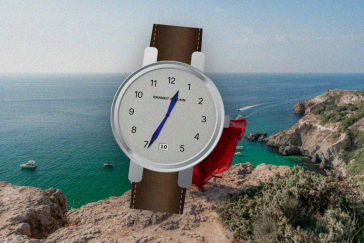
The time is 12:34
